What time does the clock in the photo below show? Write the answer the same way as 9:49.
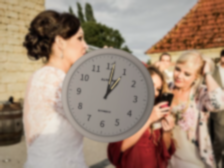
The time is 1:01
